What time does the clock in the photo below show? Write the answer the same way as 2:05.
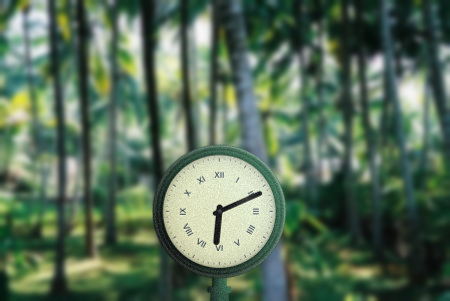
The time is 6:11
